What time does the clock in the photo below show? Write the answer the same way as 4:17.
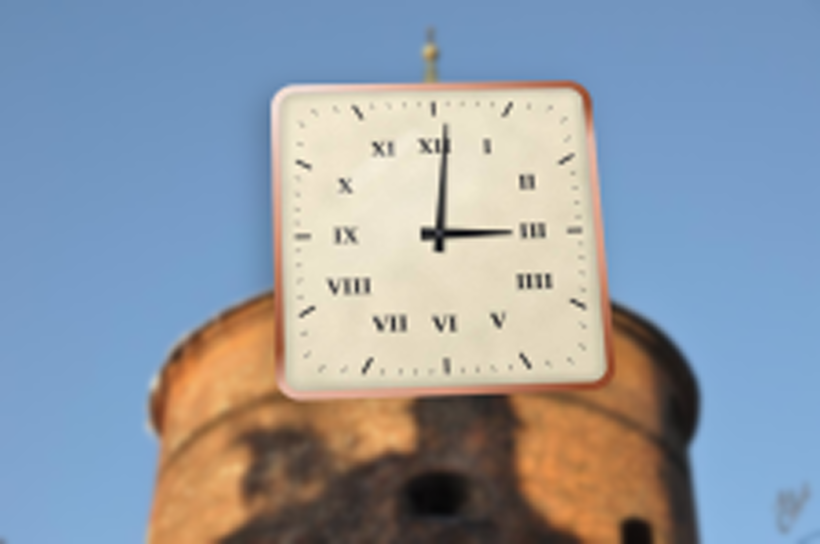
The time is 3:01
